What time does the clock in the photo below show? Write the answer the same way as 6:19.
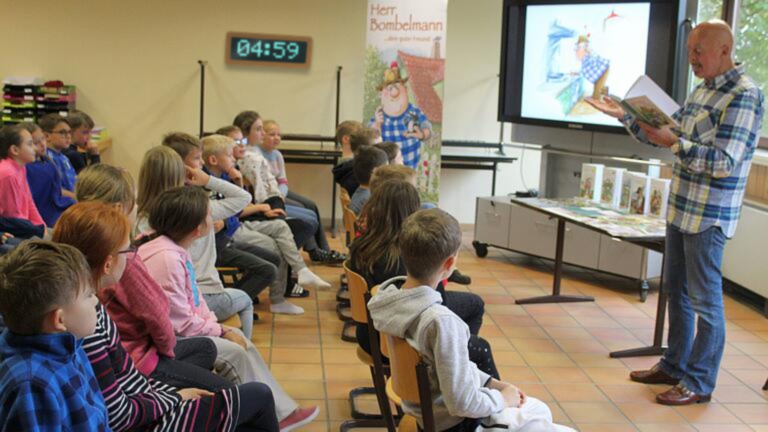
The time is 4:59
